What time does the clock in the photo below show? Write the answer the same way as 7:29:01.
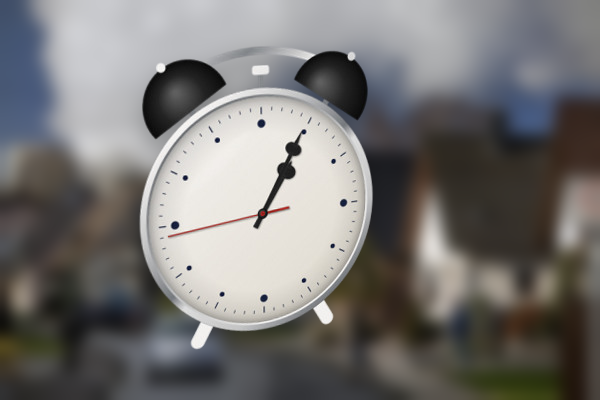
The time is 1:04:44
